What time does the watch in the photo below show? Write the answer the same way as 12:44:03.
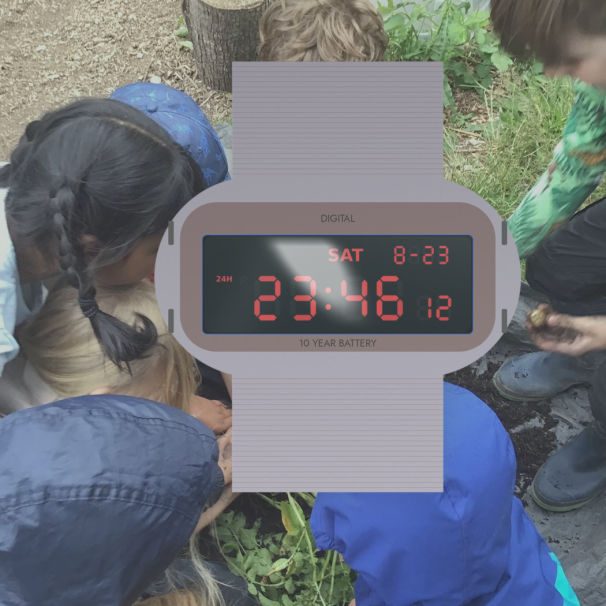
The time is 23:46:12
